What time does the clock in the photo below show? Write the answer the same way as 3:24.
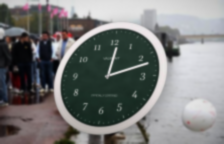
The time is 12:12
